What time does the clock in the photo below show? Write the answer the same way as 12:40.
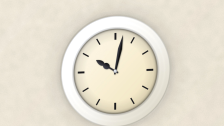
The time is 10:02
